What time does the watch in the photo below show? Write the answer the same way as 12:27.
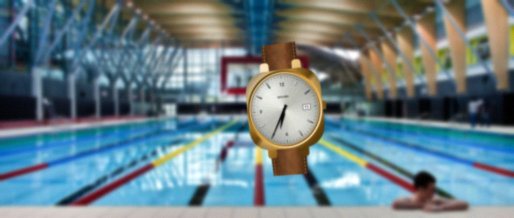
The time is 6:35
